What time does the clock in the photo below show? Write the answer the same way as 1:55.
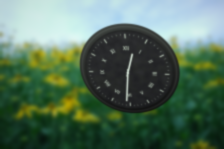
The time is 12:31
